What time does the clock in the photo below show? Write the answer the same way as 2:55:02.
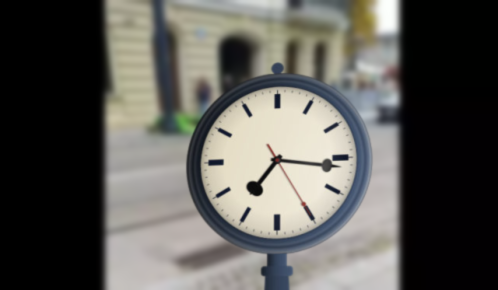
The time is 7:16:25
